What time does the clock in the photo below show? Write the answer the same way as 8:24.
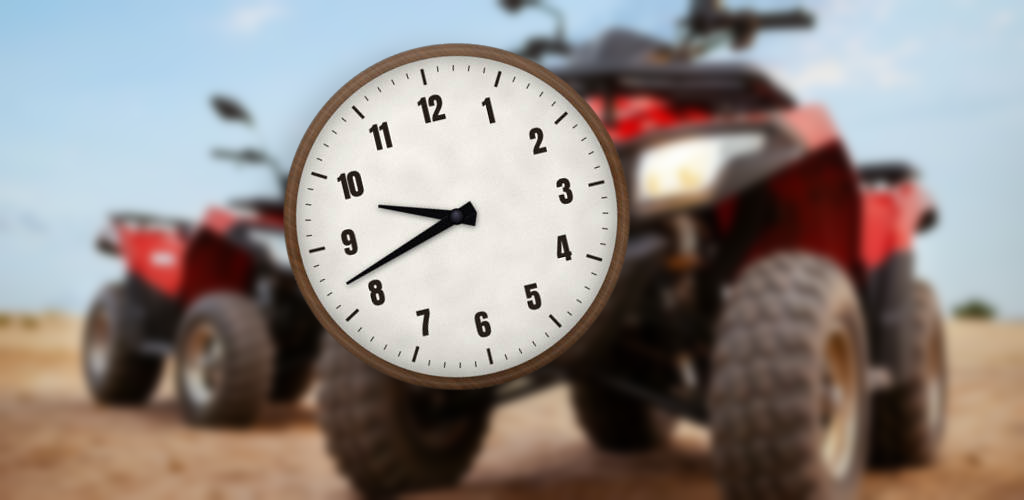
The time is 9:42
